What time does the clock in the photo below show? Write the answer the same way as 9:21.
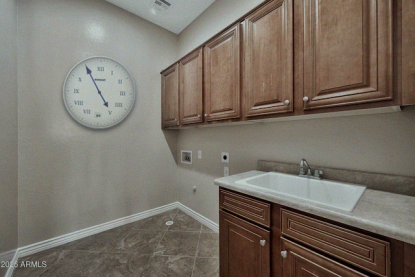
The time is 4:55
